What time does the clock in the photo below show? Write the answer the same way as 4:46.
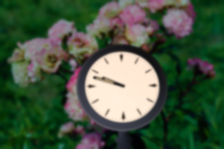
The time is 9:48
